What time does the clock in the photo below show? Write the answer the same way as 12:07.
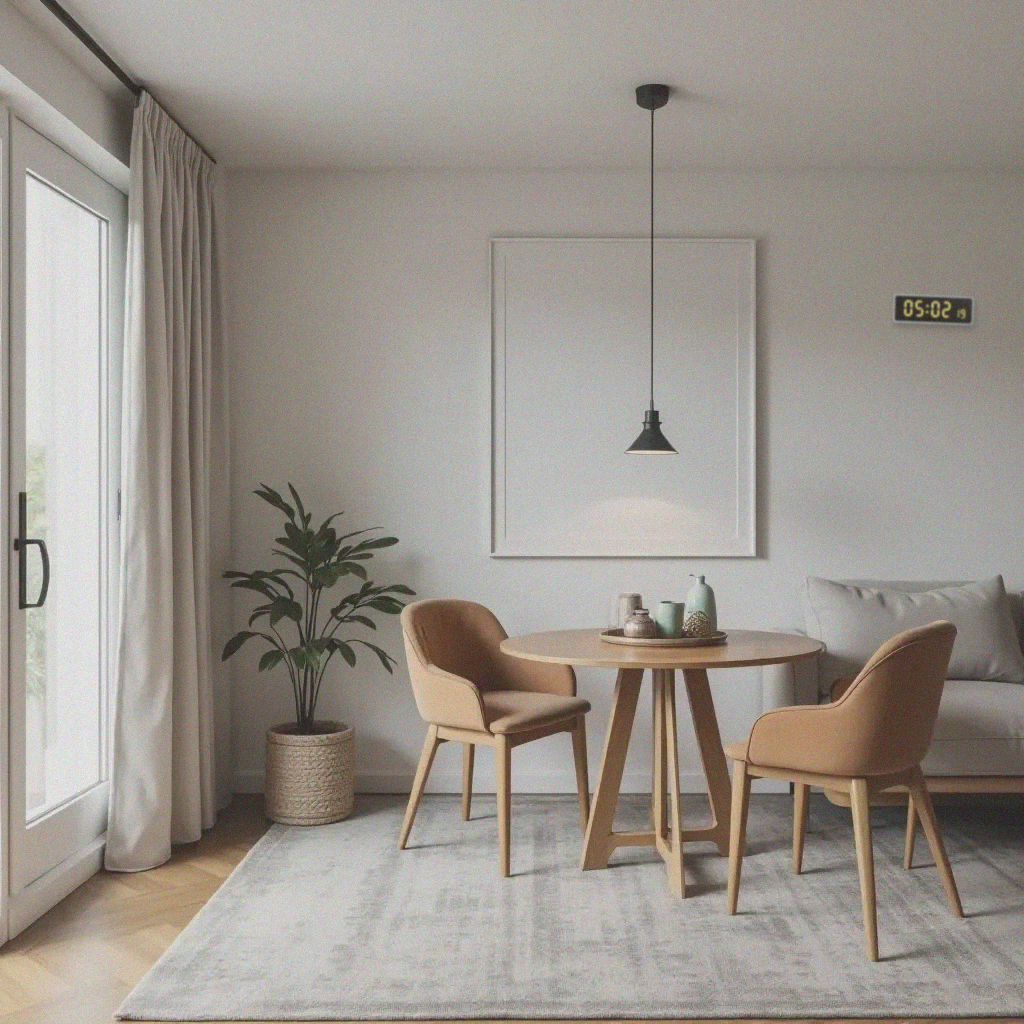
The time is 5:02
